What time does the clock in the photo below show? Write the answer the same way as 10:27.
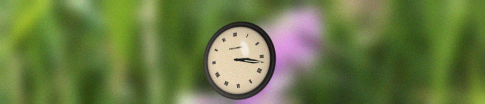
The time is 3:17
